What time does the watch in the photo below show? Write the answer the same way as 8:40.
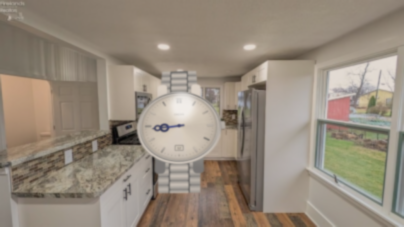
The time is 8:44
